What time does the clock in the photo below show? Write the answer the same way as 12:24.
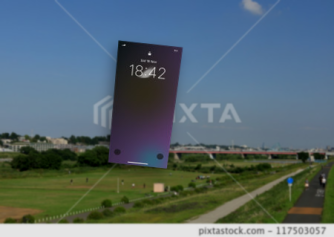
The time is 18:42
